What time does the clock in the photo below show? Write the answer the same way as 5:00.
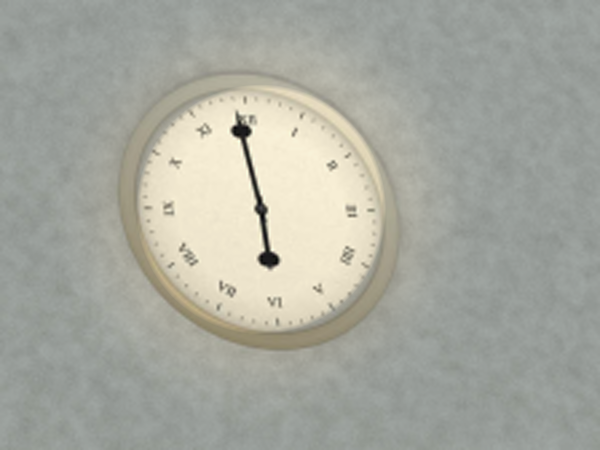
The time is 5:59
